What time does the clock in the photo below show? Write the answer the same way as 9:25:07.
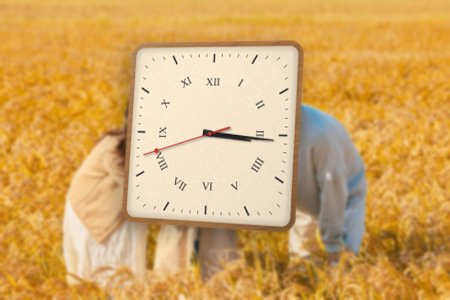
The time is 3:15:42
